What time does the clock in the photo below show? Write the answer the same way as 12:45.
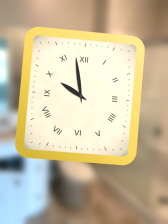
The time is 9:58
